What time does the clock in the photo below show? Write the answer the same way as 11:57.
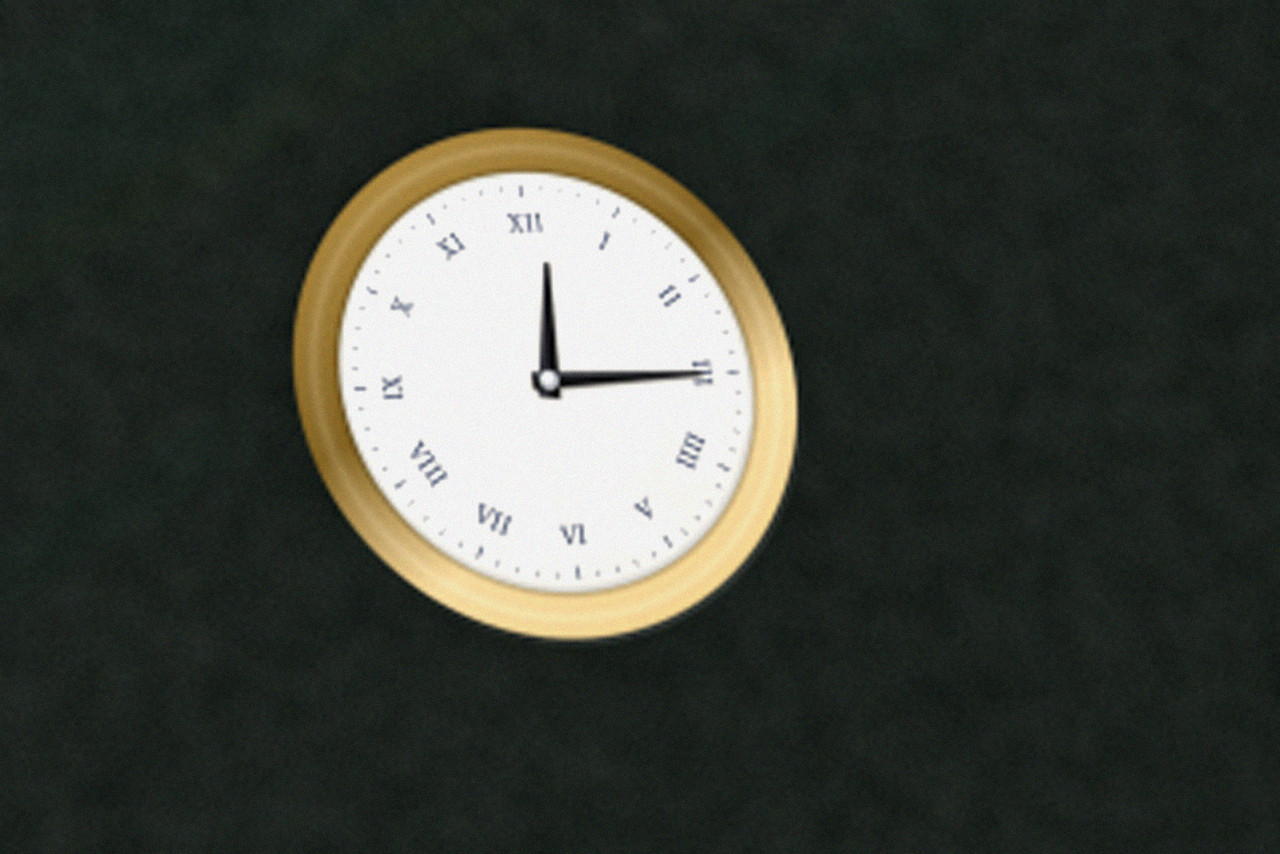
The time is 12:15
